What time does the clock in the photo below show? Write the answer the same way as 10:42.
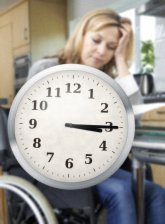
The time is 3:15
